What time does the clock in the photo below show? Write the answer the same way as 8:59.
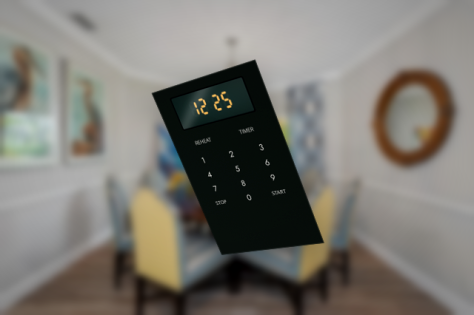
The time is 12:25
